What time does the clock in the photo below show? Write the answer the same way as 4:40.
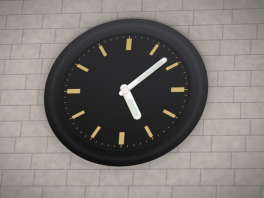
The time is 5:08
